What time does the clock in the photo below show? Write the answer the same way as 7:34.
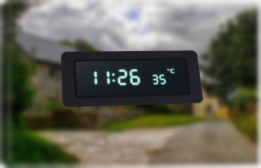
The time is 11:26
